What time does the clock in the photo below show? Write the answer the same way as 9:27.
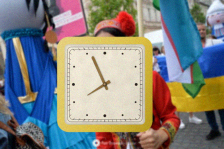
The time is 7:56
